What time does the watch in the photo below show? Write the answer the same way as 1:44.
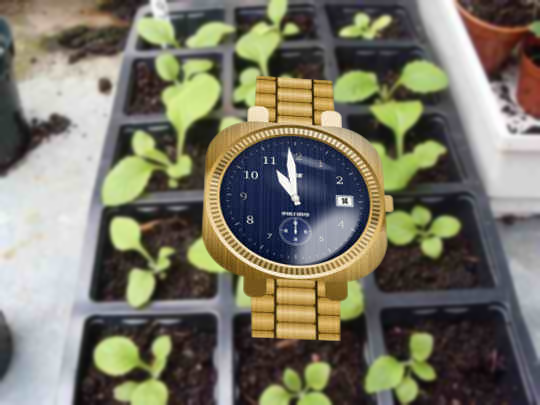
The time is 10:59
